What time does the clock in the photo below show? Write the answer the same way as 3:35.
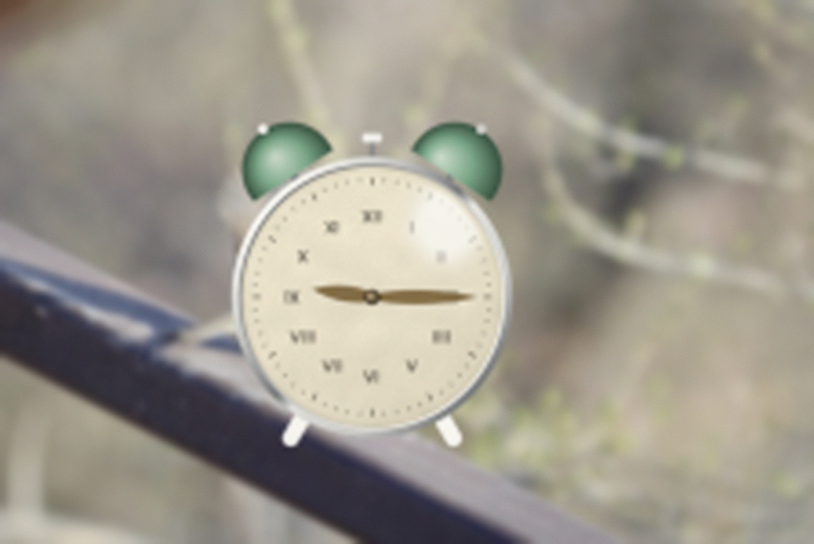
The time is 9:15
